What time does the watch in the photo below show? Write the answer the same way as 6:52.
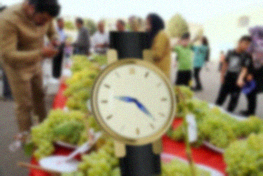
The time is 9:23
